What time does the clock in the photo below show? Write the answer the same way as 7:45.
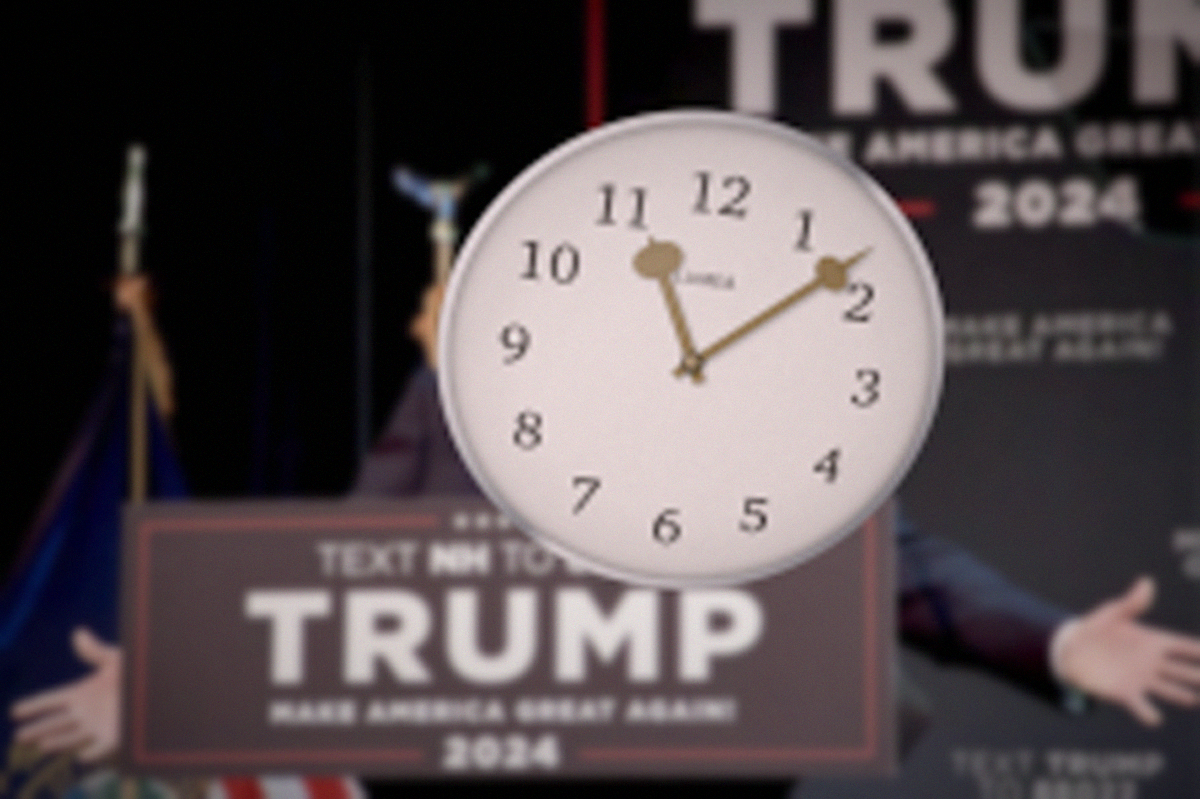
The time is 11:08
